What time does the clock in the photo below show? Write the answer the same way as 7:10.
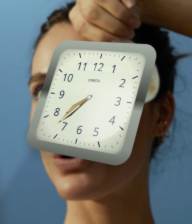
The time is 7:37
